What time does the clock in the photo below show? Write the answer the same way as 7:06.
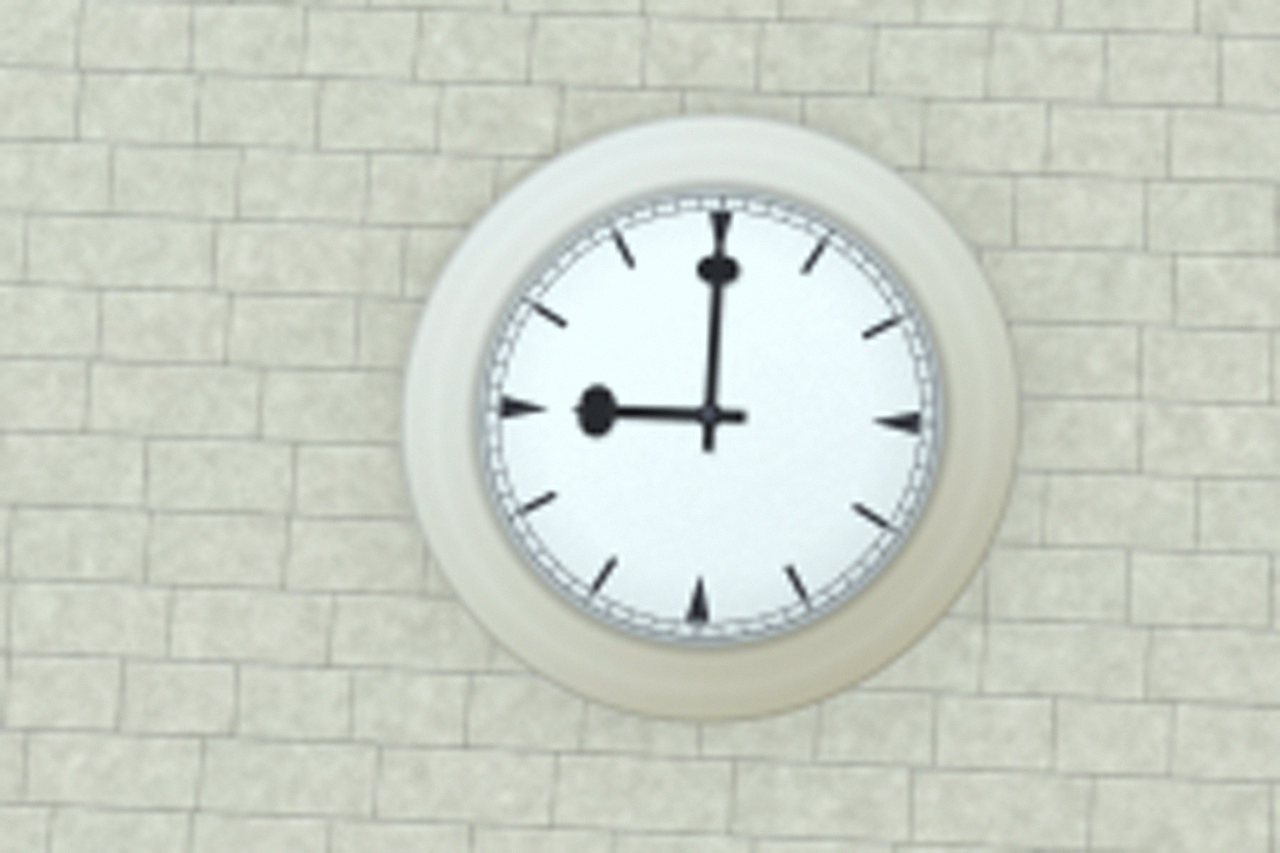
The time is 9:00
